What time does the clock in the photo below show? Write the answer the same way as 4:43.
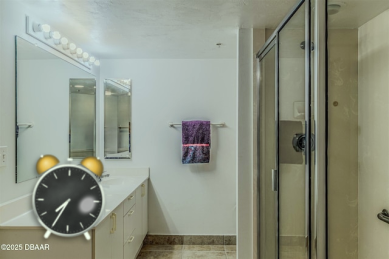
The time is 7:35
